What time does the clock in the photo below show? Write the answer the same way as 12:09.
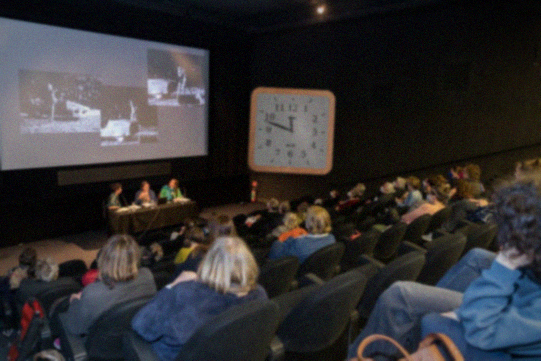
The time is 11:48
